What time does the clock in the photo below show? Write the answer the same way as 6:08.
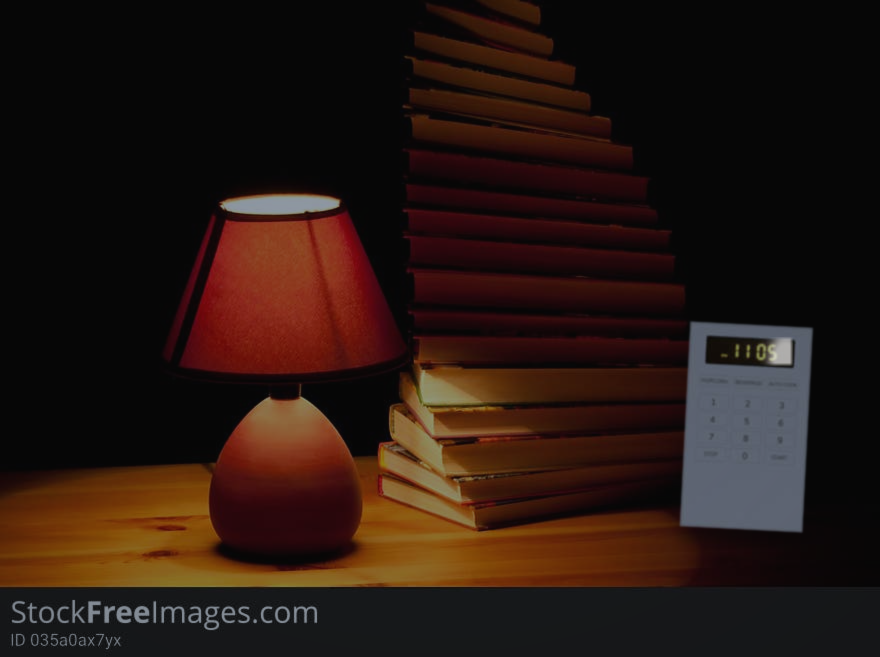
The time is 11:05
